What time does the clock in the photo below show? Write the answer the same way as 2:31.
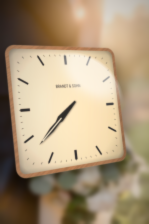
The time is 7:38
